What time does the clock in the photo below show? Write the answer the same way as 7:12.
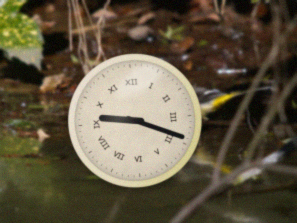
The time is 9:19
